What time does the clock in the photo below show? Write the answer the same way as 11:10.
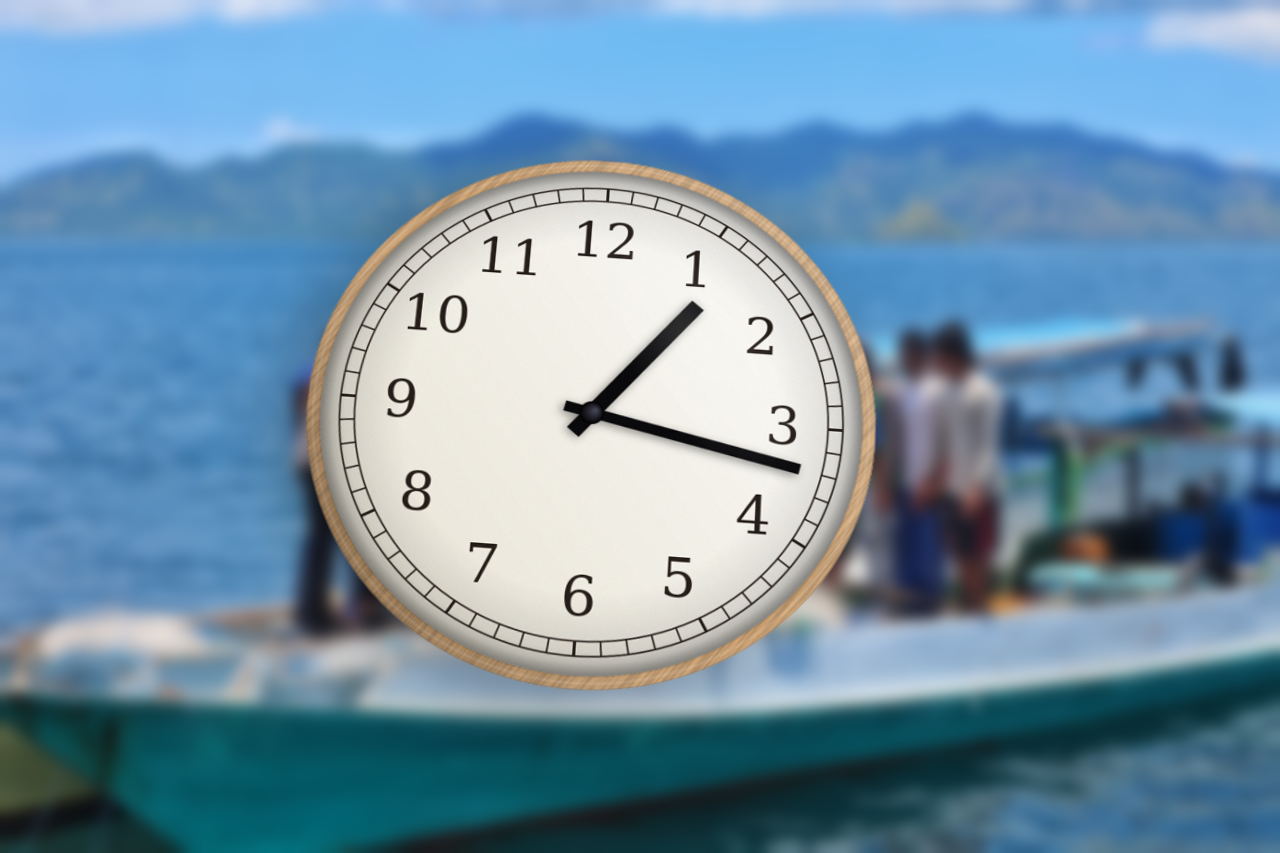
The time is 1:17
